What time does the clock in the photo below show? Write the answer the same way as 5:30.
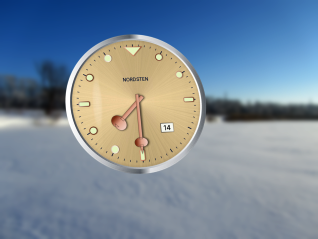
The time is 7:30
